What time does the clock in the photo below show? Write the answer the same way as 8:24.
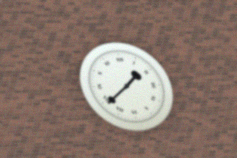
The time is 1:39
